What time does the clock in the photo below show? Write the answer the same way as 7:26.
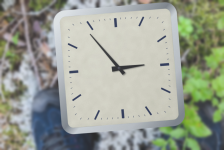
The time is 2:54
